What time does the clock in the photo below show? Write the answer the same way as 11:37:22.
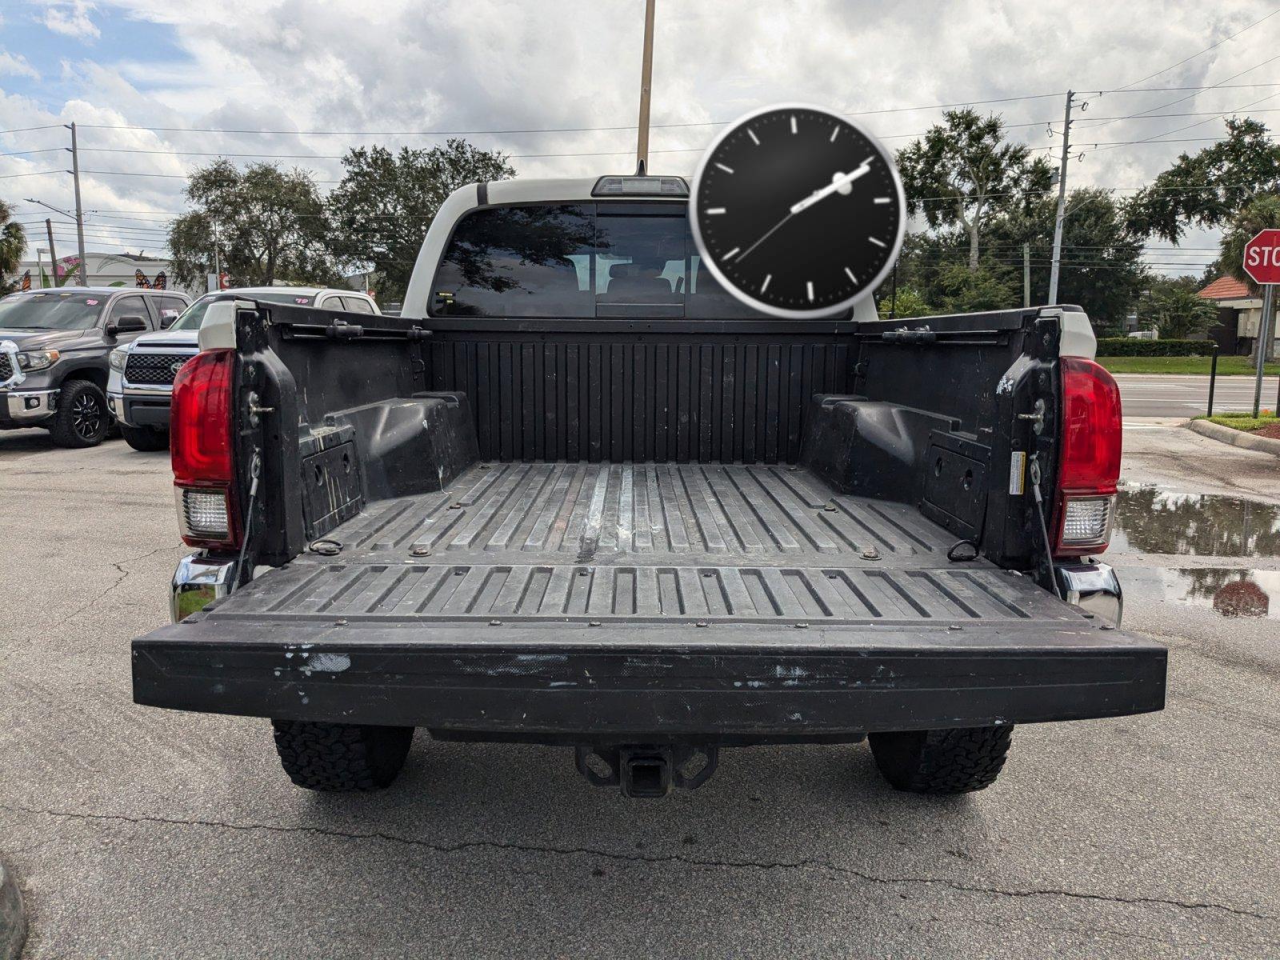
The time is 2:10:39
